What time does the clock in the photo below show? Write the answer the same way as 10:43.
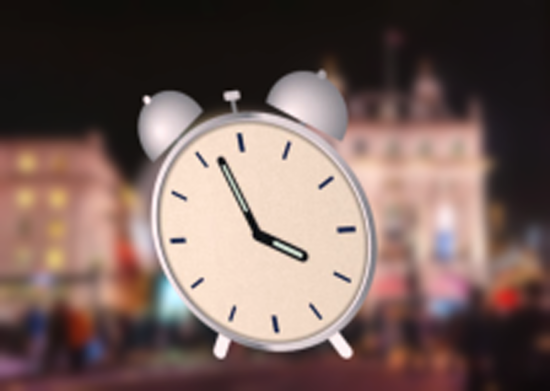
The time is 3:57
